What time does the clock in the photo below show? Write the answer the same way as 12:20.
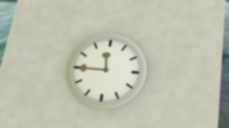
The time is 11:45
